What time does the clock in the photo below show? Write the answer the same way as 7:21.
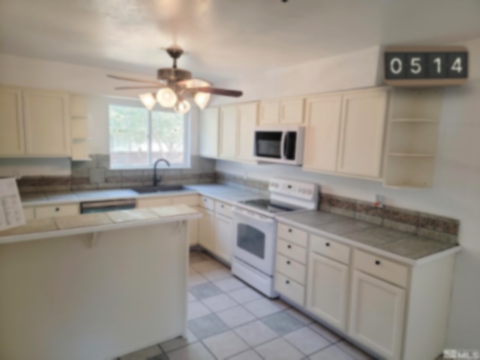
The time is 5:14
